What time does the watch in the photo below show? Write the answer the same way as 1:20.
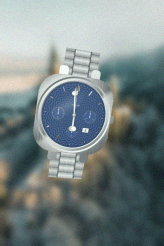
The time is 5:59
